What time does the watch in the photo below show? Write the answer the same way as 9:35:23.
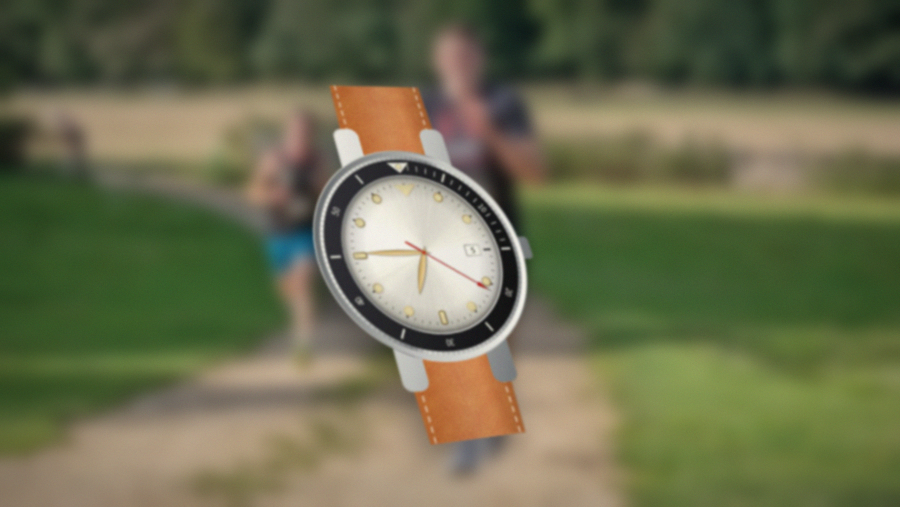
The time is 6:45:21
